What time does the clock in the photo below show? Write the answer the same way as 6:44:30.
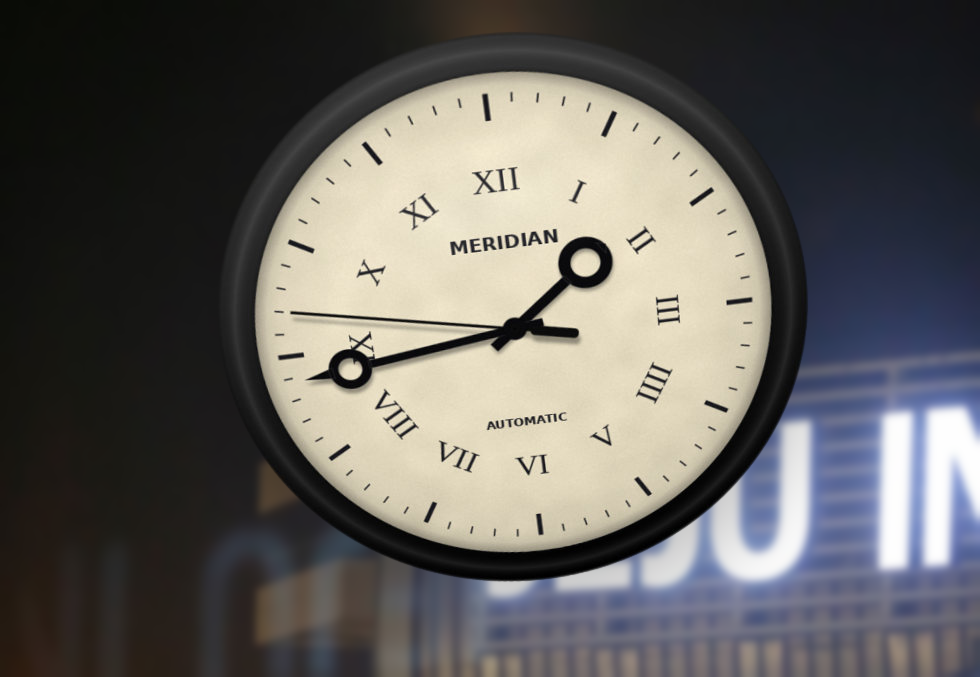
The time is 1:43:47
